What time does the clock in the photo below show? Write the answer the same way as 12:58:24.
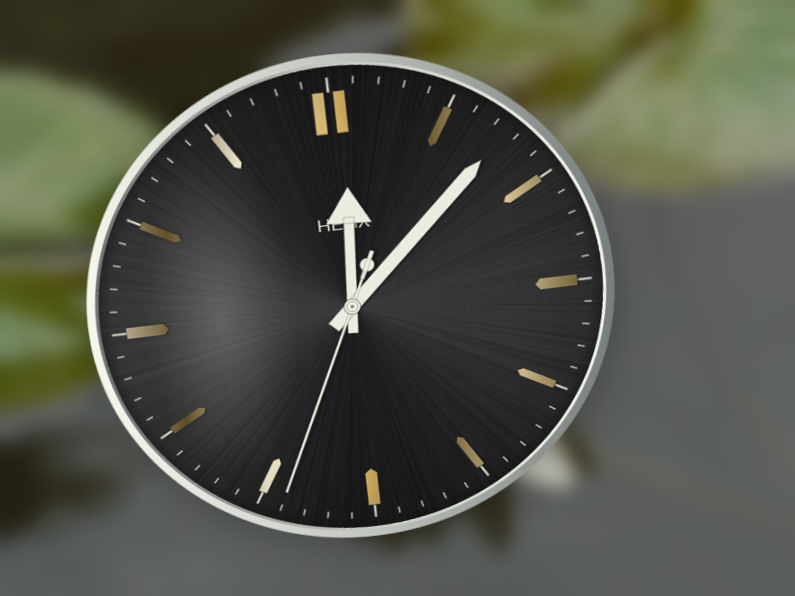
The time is 12:07:34
